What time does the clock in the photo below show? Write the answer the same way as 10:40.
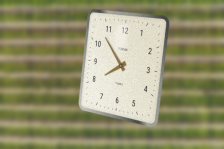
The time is 7:53
